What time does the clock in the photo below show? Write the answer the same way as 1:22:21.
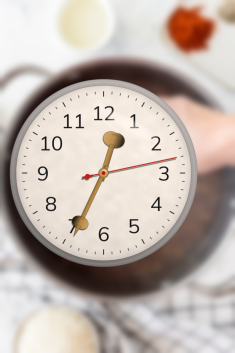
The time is 12:34:13
